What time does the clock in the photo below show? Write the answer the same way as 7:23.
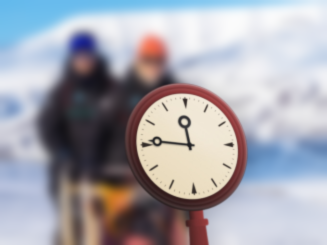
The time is 11:46
